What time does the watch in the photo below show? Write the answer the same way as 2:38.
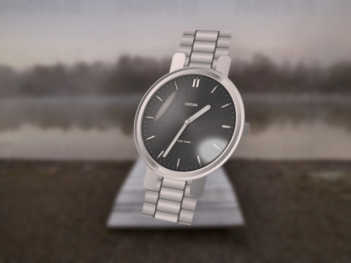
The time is 1:34
